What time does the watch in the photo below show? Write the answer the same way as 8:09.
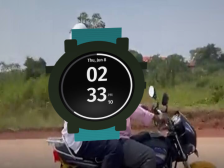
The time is 2:33
